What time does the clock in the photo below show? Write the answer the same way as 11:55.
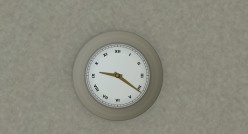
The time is 9:21
